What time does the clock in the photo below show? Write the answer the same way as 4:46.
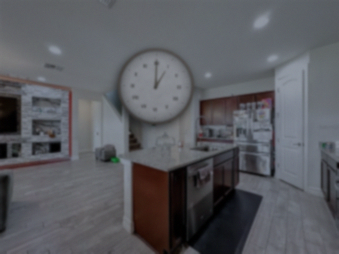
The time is 1:00
